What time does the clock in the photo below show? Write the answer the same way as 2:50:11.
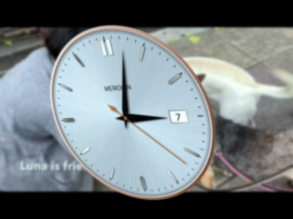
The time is 3:02:22
